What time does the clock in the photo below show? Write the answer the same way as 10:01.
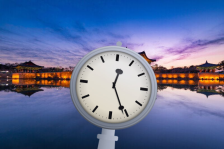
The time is 12:26
